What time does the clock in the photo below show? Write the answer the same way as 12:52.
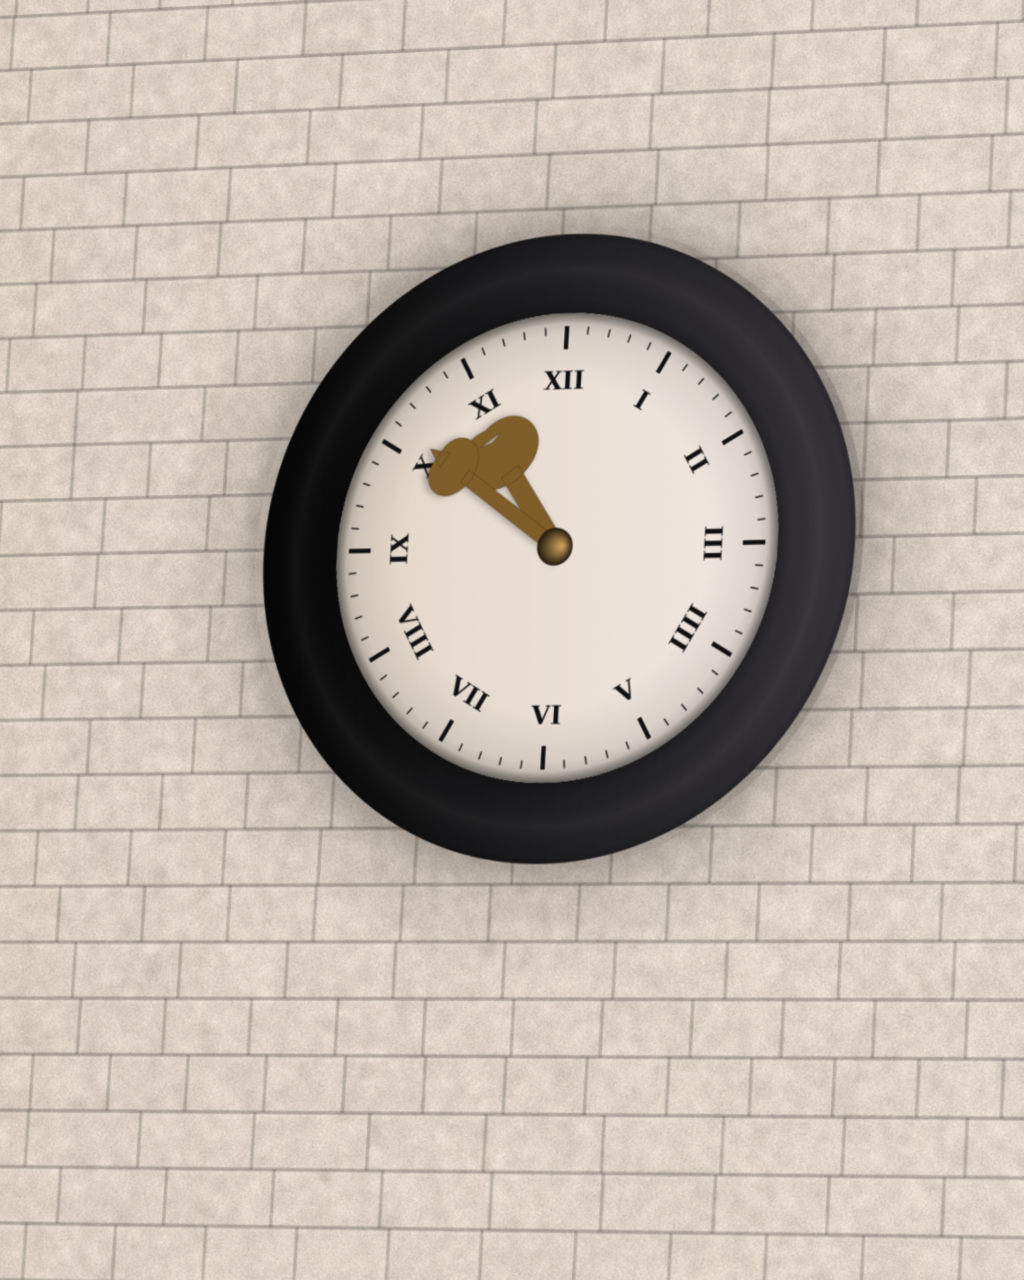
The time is 10:51
